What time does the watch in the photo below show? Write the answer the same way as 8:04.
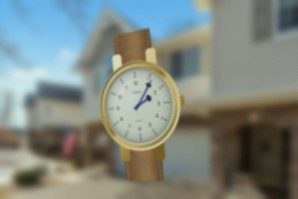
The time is 2:06
